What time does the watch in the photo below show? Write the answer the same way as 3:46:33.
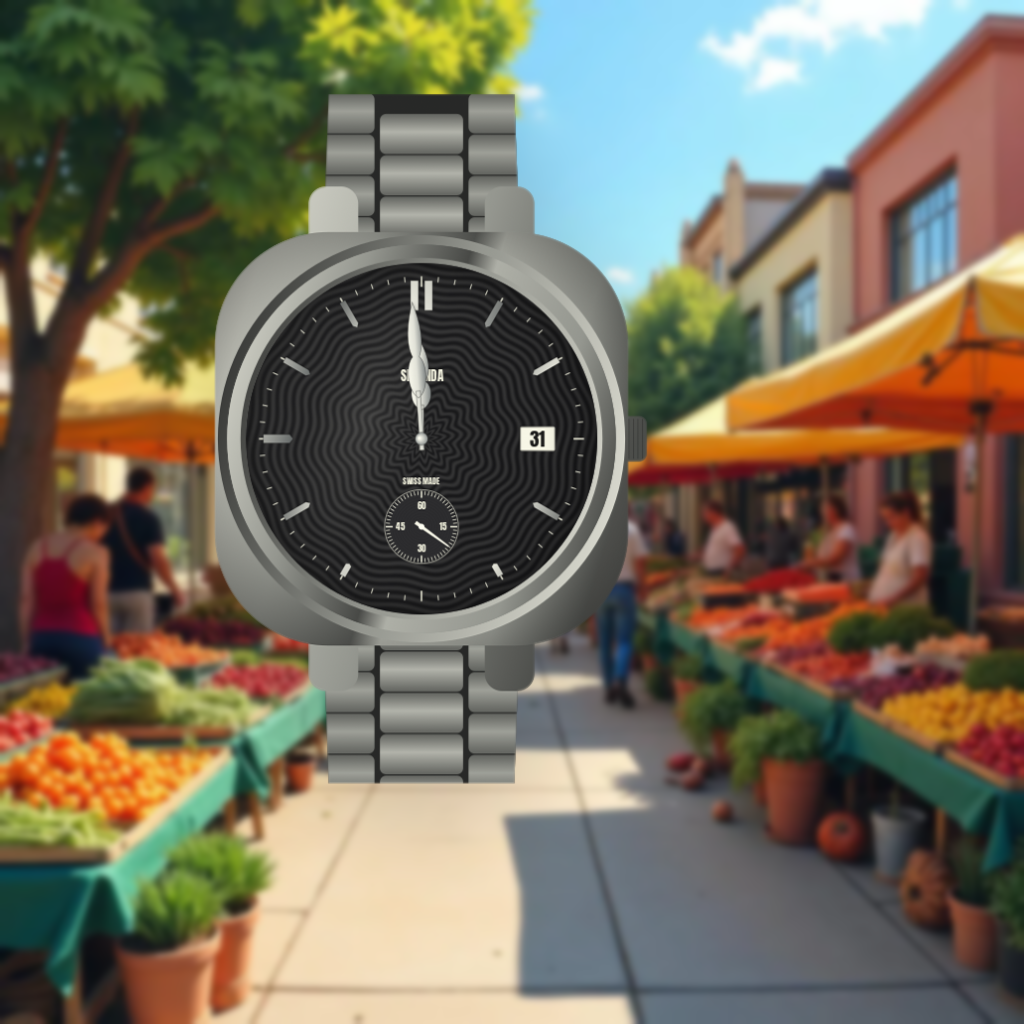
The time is 11:59:21
